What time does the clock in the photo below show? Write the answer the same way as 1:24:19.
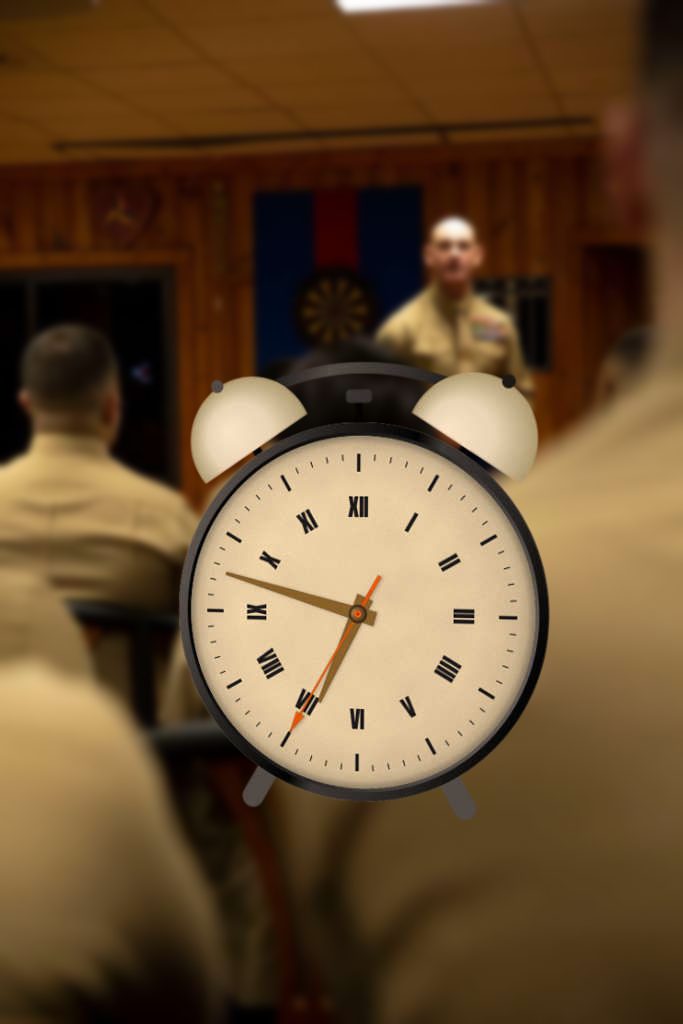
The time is 6:47:35
